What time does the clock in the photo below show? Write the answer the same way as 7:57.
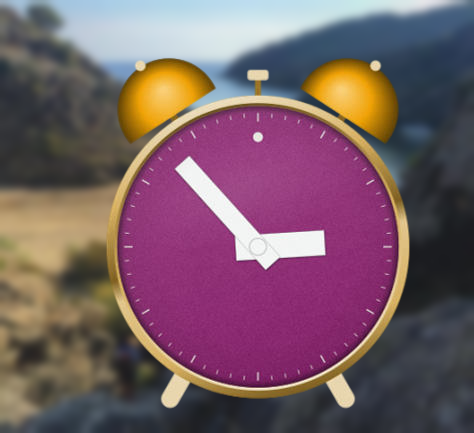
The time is 2:53
